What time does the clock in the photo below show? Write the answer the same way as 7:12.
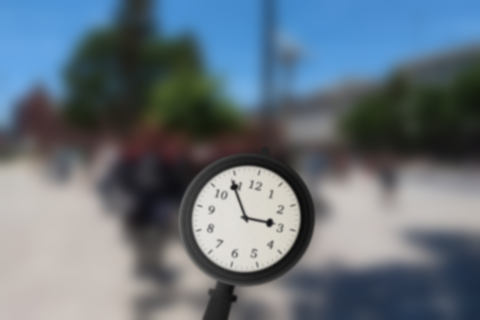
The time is 2:54
